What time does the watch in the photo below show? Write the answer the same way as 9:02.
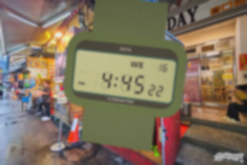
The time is 4:45
